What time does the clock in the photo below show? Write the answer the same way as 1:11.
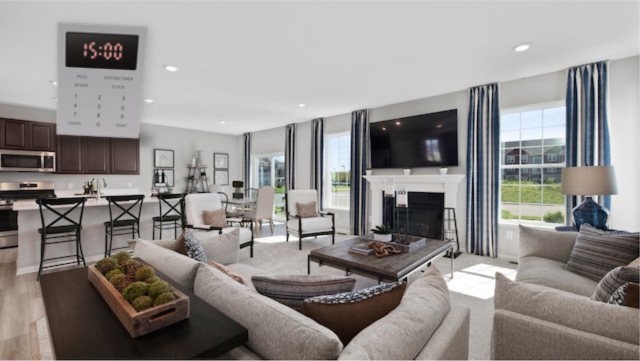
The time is 15:00
